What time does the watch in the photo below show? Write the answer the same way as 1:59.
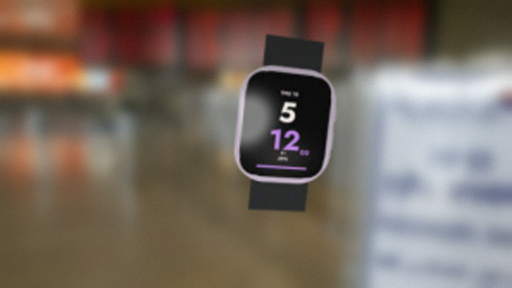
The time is 5:12
